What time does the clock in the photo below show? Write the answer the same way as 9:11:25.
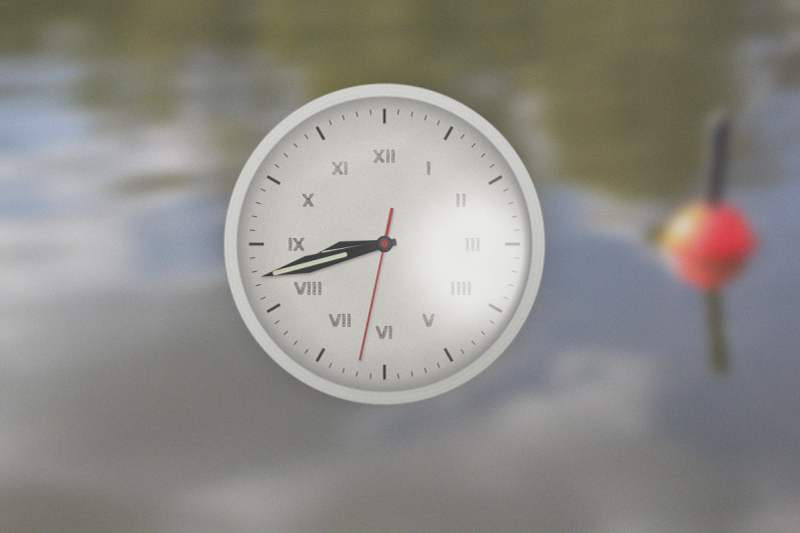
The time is 8:42:32
